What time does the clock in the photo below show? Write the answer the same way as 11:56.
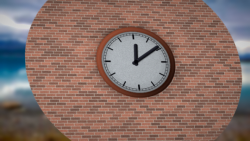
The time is 12:09
